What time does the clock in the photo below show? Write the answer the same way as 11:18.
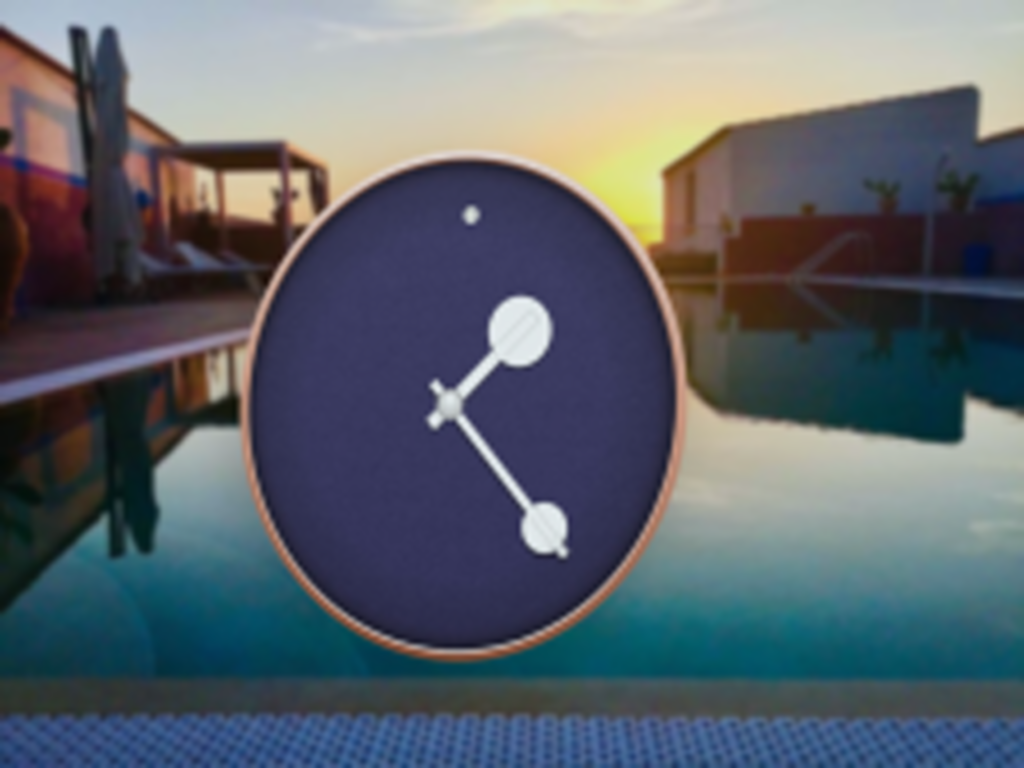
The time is 1:22
